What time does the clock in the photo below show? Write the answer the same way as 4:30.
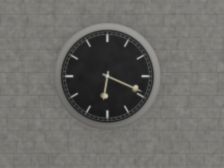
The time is 6:19
